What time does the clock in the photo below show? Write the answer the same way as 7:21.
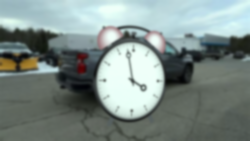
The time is 3:58
